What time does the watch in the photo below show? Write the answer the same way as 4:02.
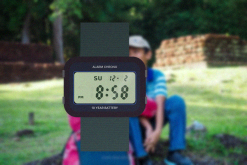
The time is 8:58
